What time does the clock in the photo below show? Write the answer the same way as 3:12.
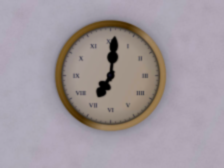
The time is 7:01
